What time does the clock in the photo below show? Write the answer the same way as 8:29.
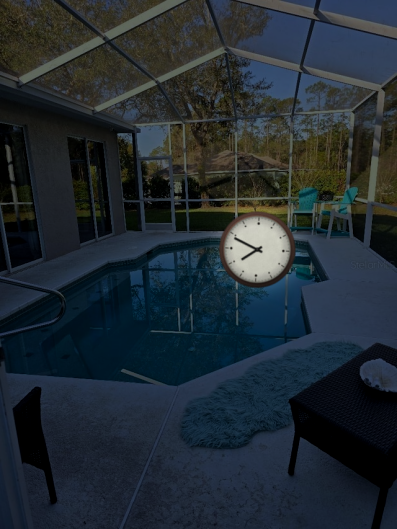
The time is 7:49
